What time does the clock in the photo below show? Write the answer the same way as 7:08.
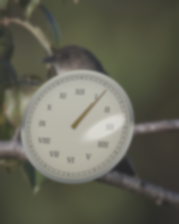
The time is 1:06
